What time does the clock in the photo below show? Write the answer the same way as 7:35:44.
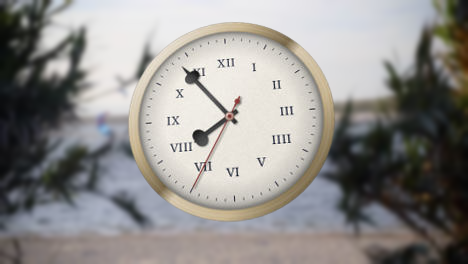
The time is 7:53:35
